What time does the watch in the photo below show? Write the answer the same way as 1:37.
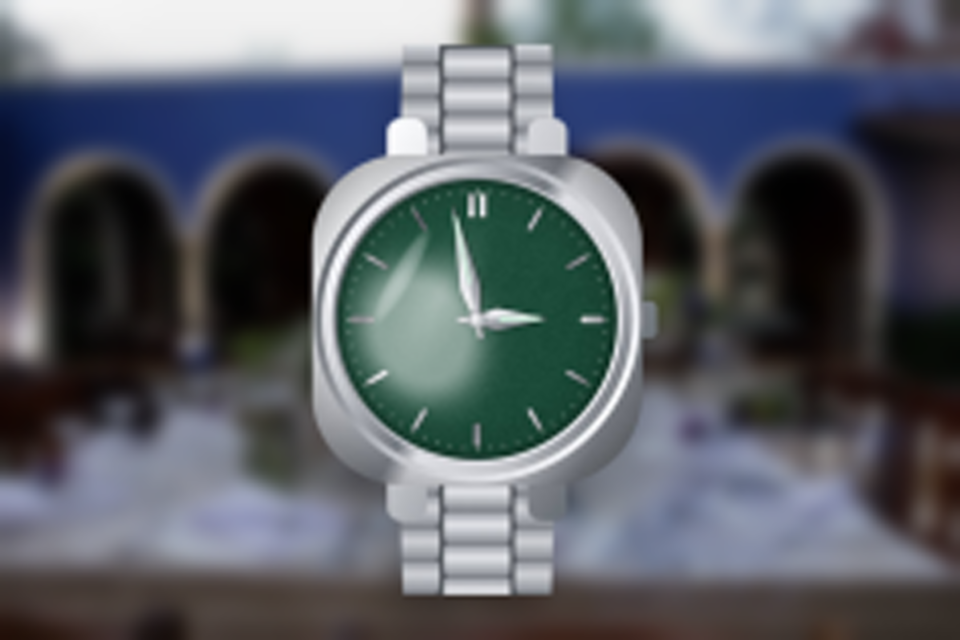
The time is 2:58
